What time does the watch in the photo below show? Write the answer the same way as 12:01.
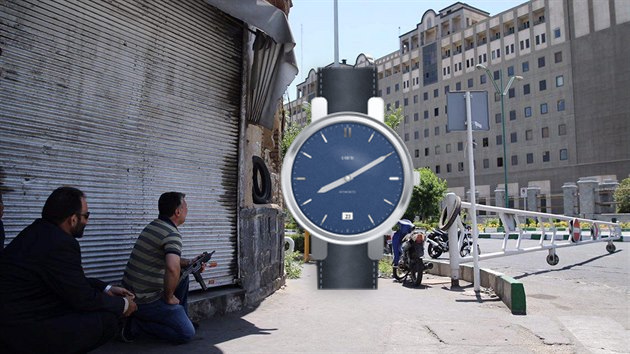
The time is 8:10
